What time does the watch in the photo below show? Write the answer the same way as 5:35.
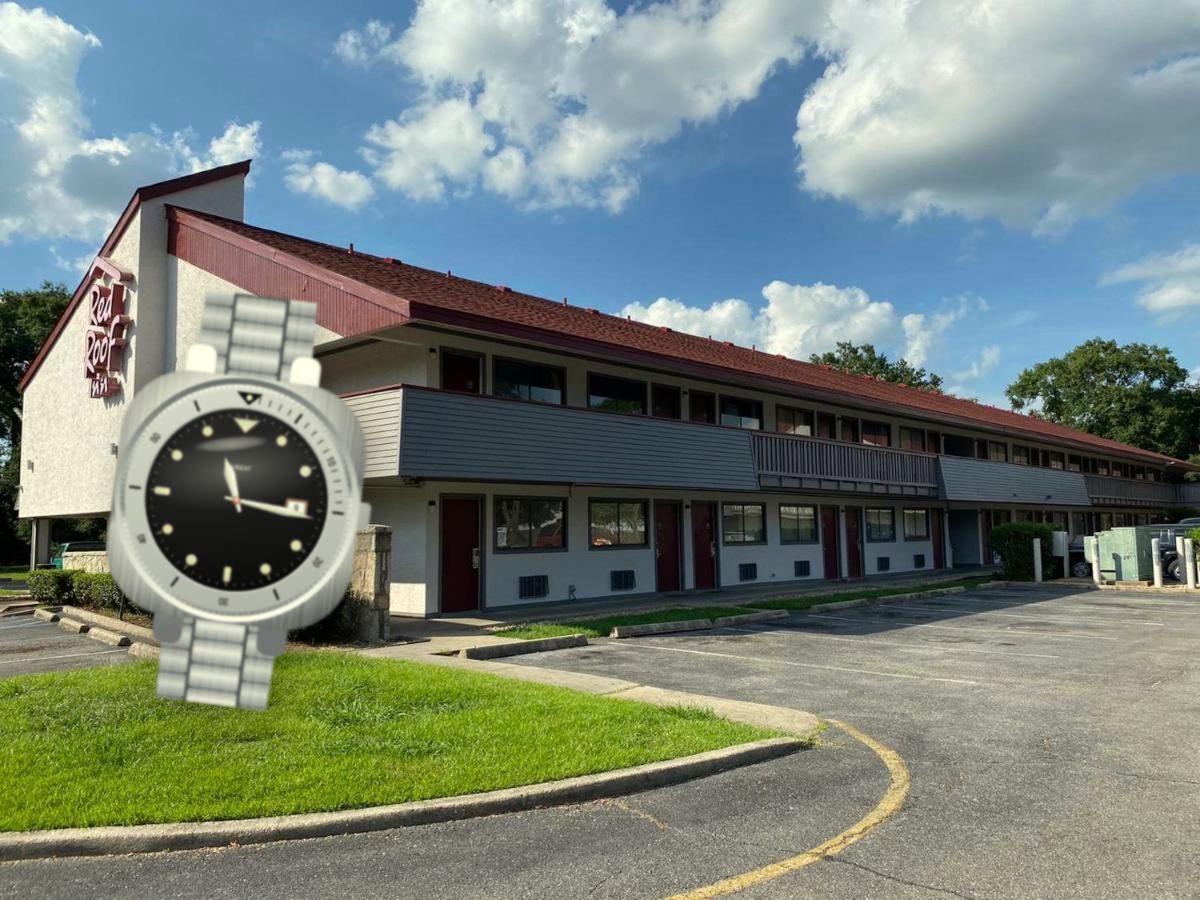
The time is 11:16
